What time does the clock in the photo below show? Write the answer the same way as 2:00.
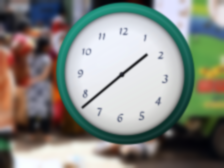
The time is 1:38
